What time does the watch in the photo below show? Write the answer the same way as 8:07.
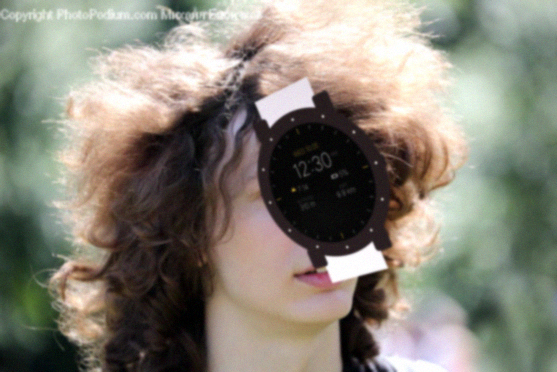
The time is 12:30
